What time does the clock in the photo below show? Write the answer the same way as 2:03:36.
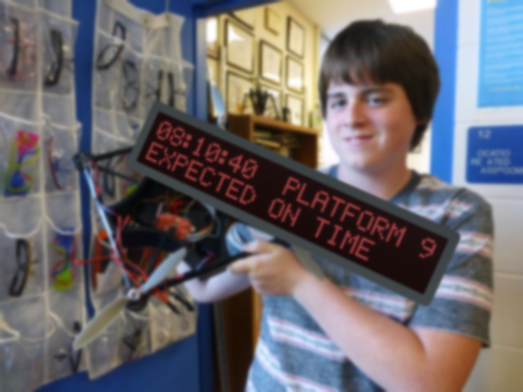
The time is 8:10:40
